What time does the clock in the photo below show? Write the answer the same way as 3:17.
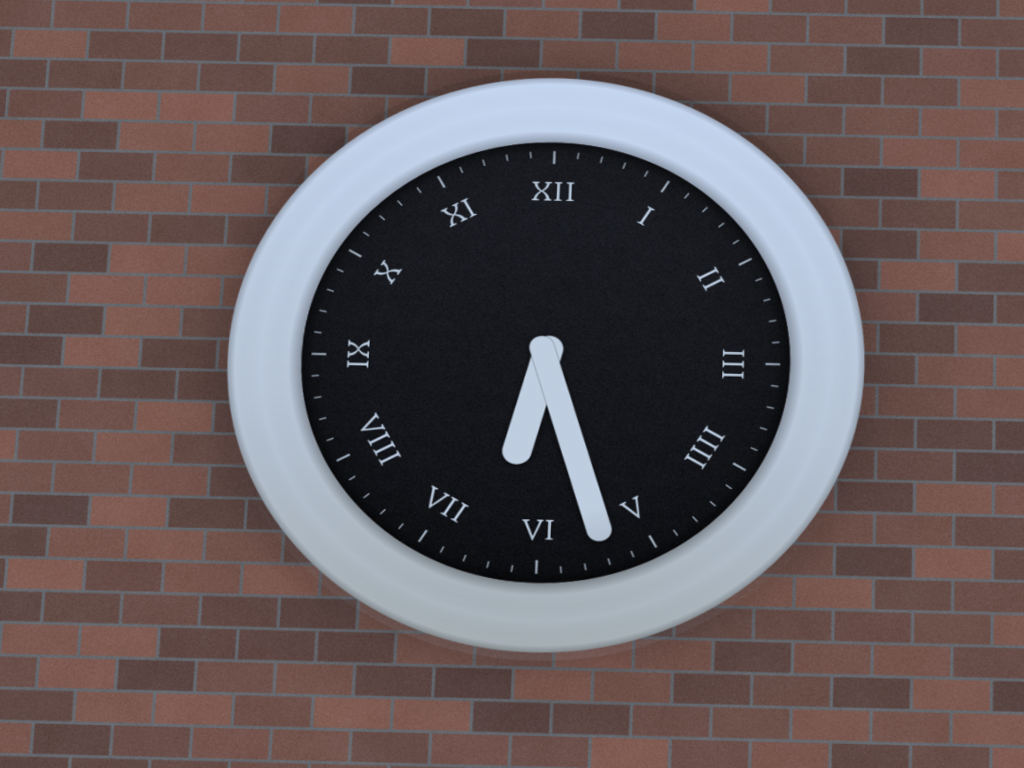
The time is 6:27
